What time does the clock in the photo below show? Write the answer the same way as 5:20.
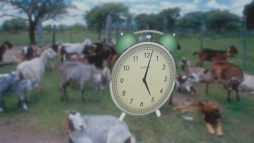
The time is 5:02
